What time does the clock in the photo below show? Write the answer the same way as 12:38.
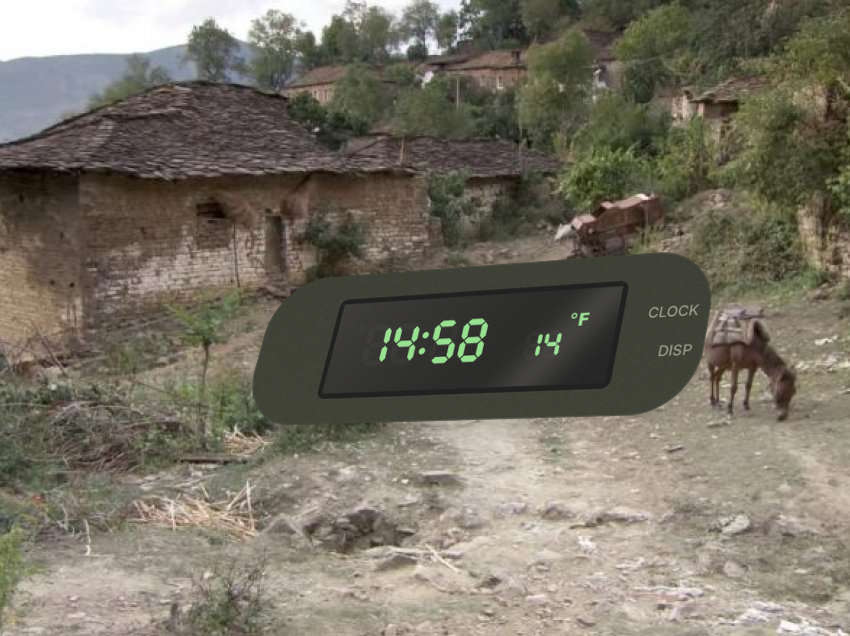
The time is 14:58
